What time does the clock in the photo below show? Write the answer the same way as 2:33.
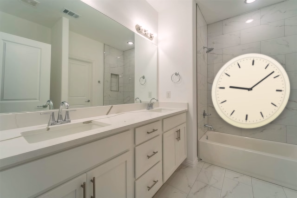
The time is 9:08
